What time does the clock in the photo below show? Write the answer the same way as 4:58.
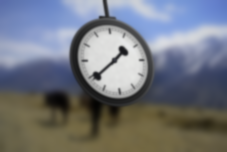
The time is 1:39
